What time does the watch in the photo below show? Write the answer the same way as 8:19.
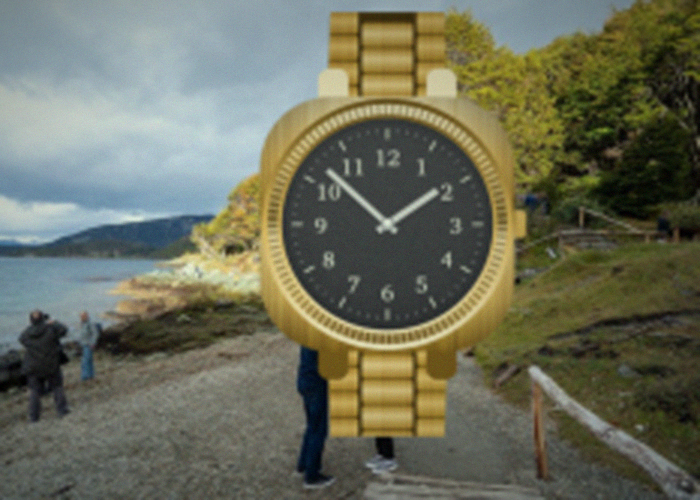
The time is 1:52
